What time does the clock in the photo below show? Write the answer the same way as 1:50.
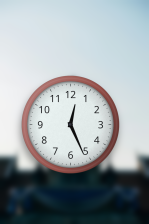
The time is 12:26
